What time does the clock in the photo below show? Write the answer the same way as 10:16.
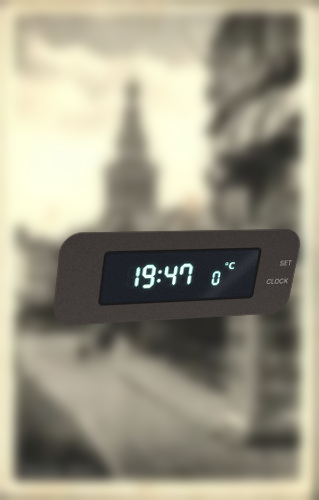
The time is 19:47
